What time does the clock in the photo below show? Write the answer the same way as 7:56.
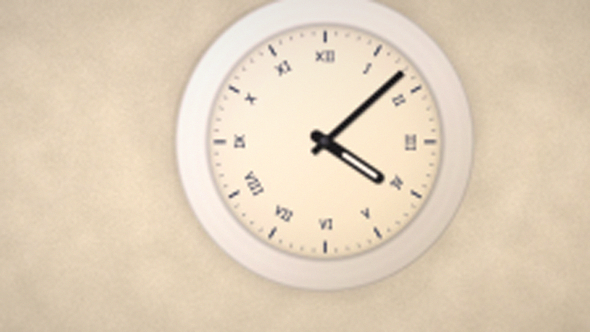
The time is 4:08
